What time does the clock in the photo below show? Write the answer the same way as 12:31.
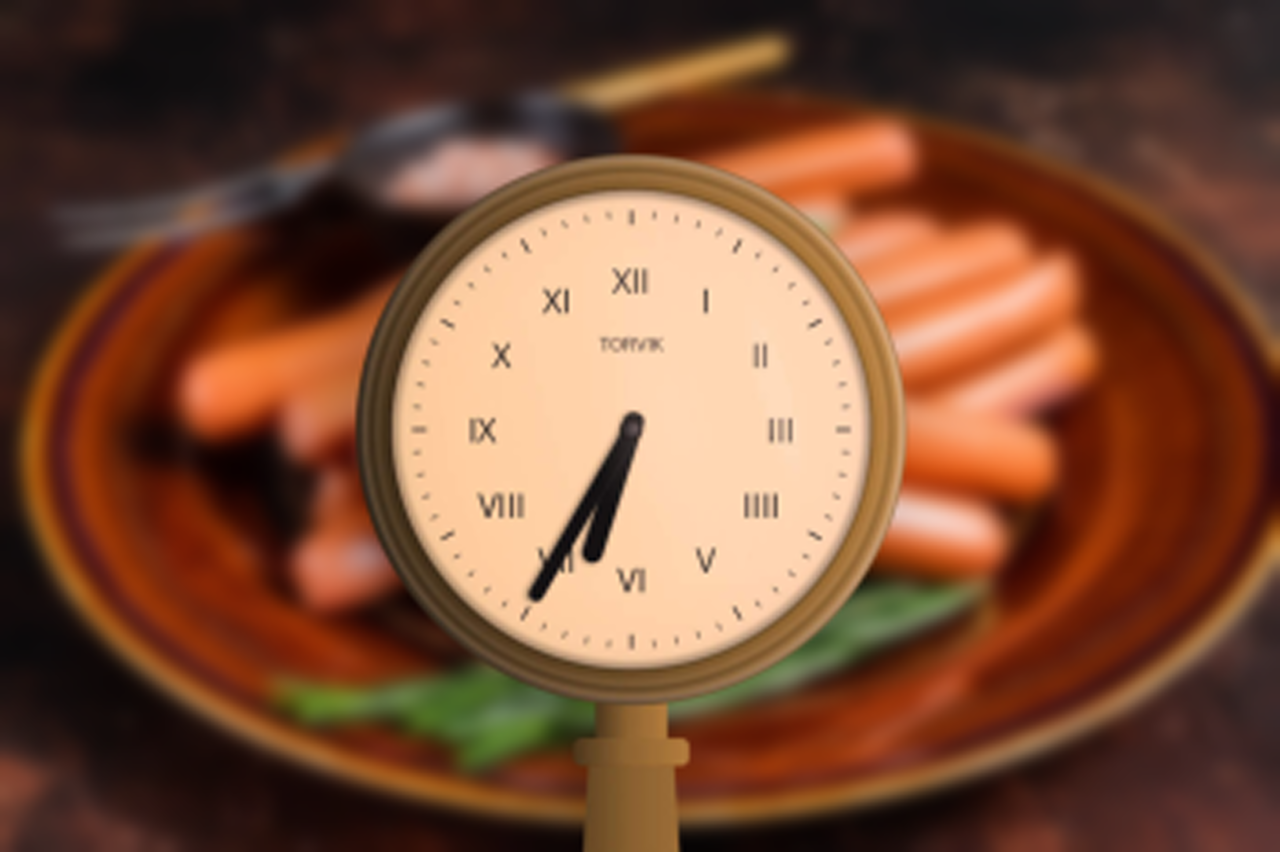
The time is 6:35
